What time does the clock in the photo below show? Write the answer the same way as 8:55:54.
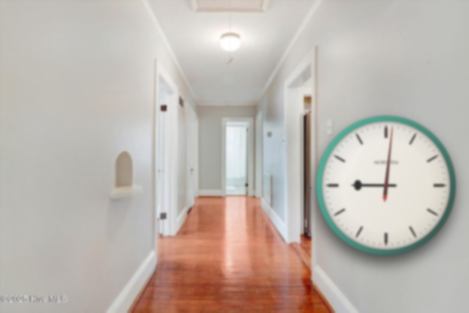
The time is 9:01:01
